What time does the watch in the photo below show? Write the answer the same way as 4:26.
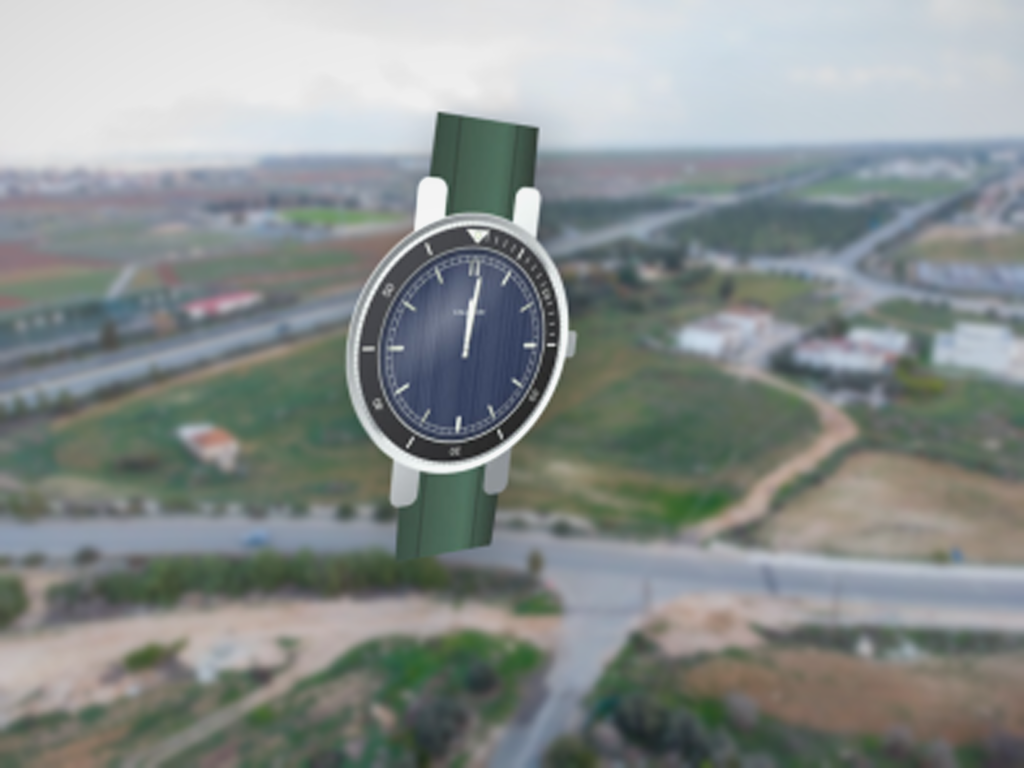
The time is 12:01
